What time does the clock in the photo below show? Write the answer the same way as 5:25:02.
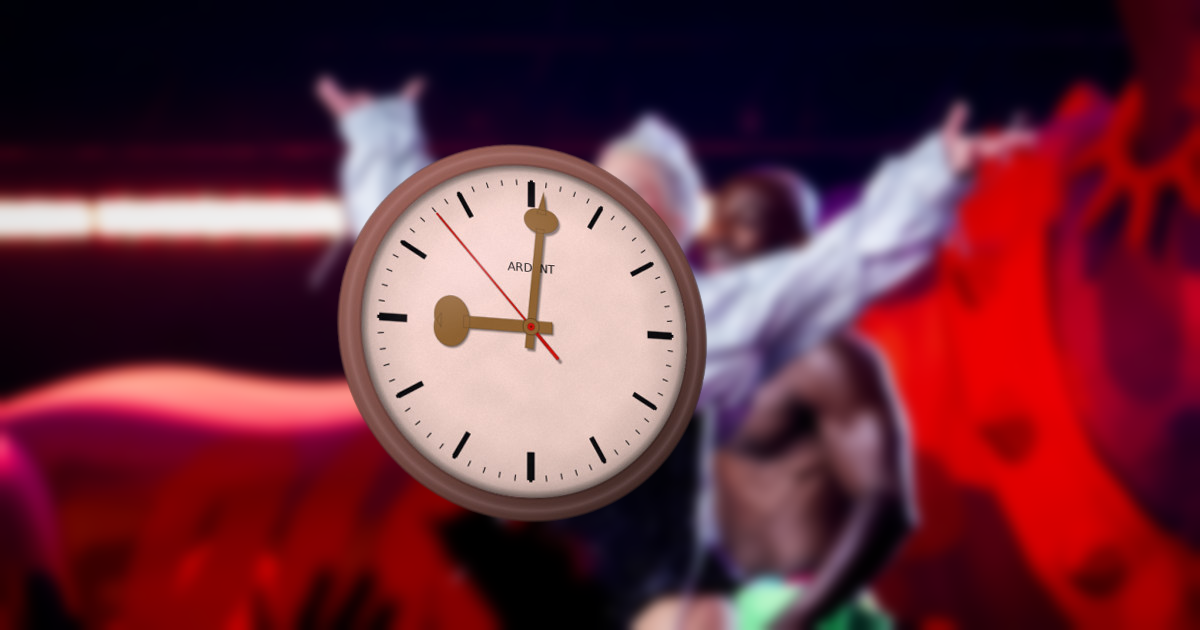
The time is 9:00:53
